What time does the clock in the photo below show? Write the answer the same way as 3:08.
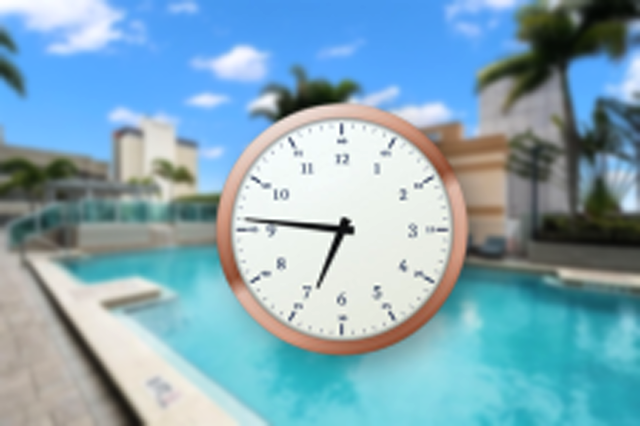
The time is 6:46
